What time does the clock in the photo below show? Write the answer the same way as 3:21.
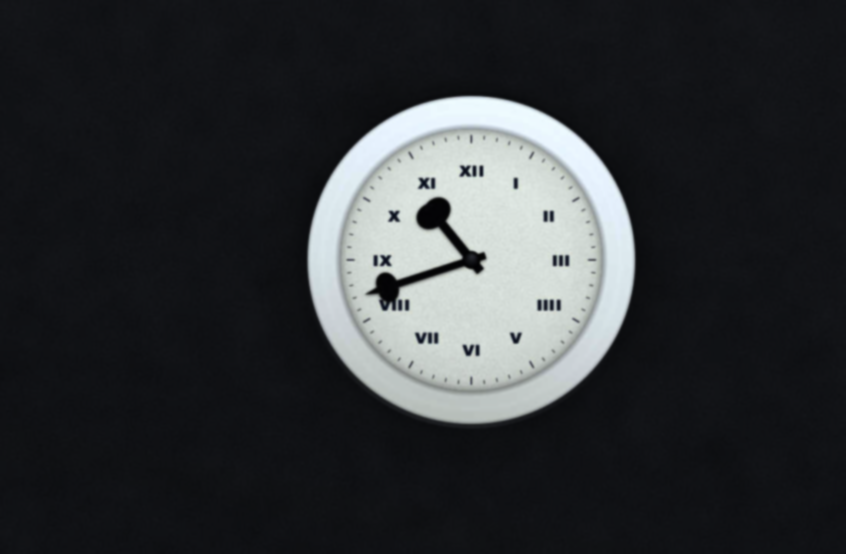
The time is 10:42
